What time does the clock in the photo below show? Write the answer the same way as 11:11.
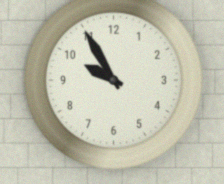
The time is 9:55
